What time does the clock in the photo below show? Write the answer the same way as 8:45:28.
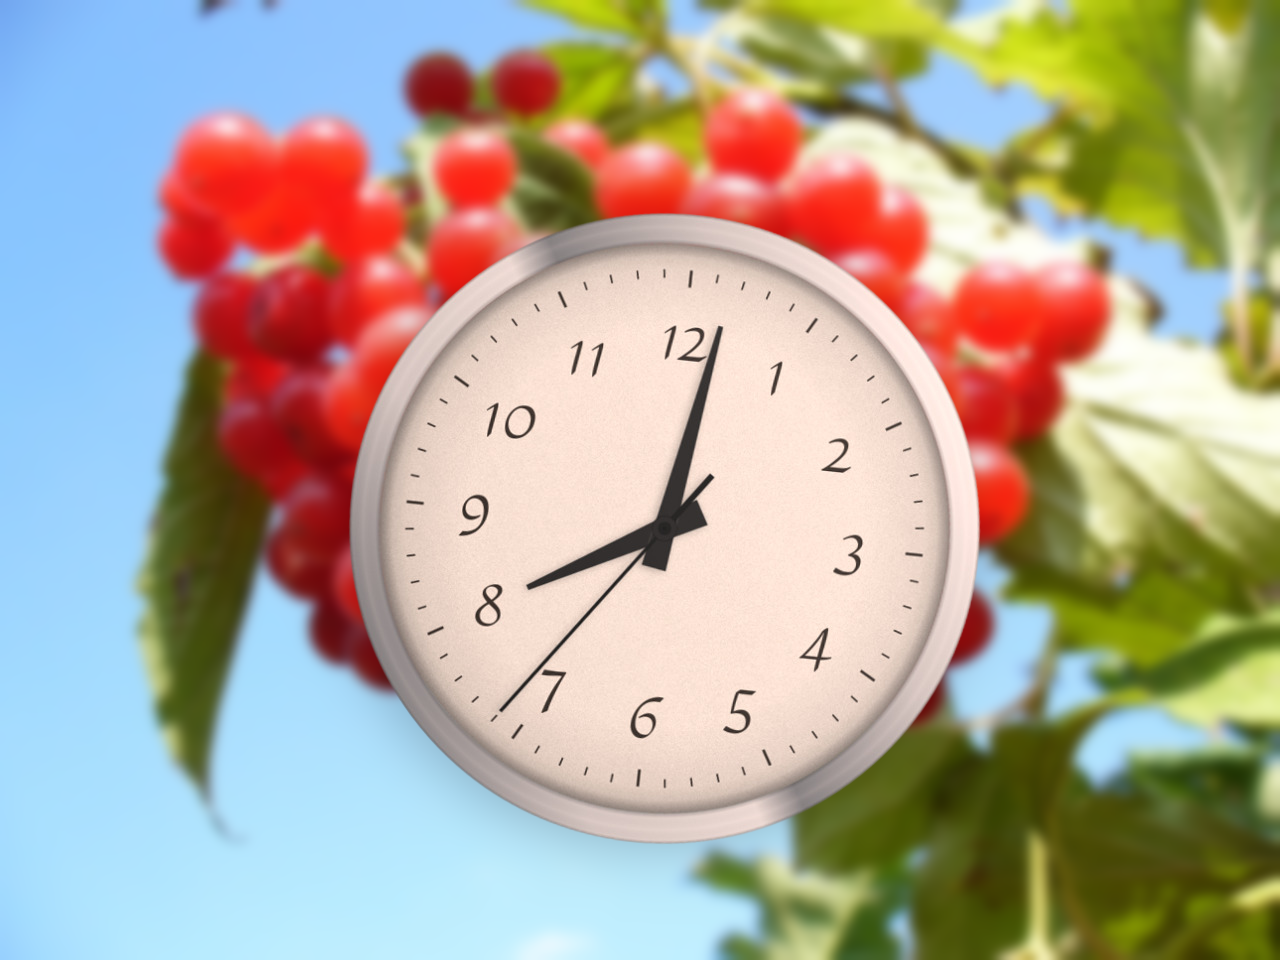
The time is 8:01:36
